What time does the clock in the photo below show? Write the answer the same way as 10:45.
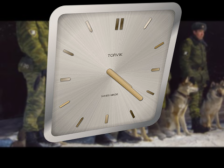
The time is 4:22
